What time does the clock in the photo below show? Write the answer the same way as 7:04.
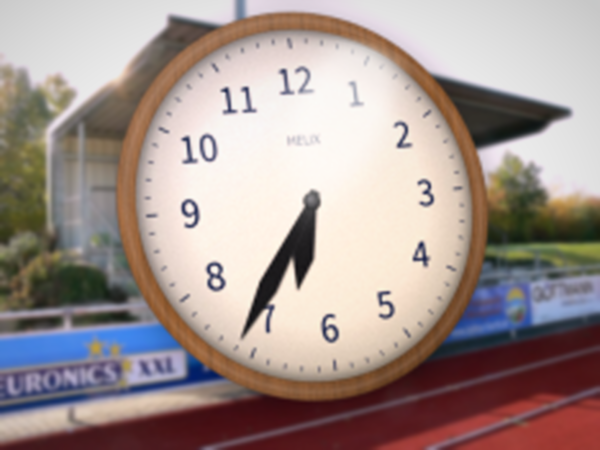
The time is 6:36
